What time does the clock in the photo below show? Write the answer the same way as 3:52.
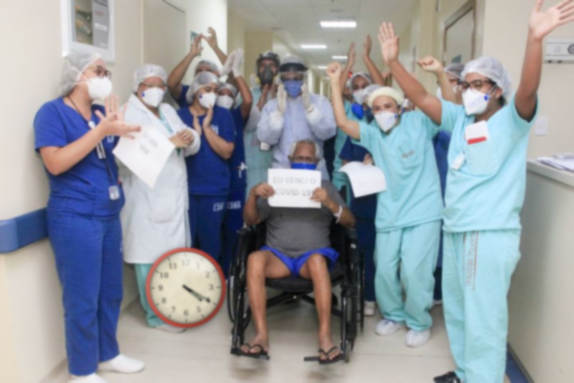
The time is 4:20
